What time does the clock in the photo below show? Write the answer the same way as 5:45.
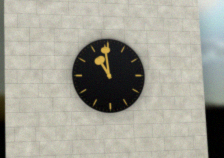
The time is 10:59
